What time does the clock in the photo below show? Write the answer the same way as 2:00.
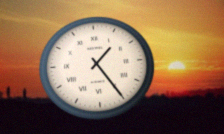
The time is 1:25
